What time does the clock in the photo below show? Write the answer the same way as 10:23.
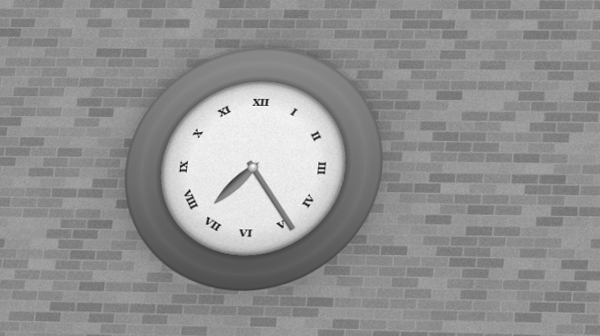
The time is 7:24
